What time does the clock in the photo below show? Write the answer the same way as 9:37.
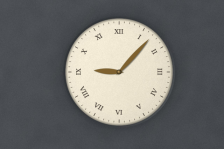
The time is 9:07
